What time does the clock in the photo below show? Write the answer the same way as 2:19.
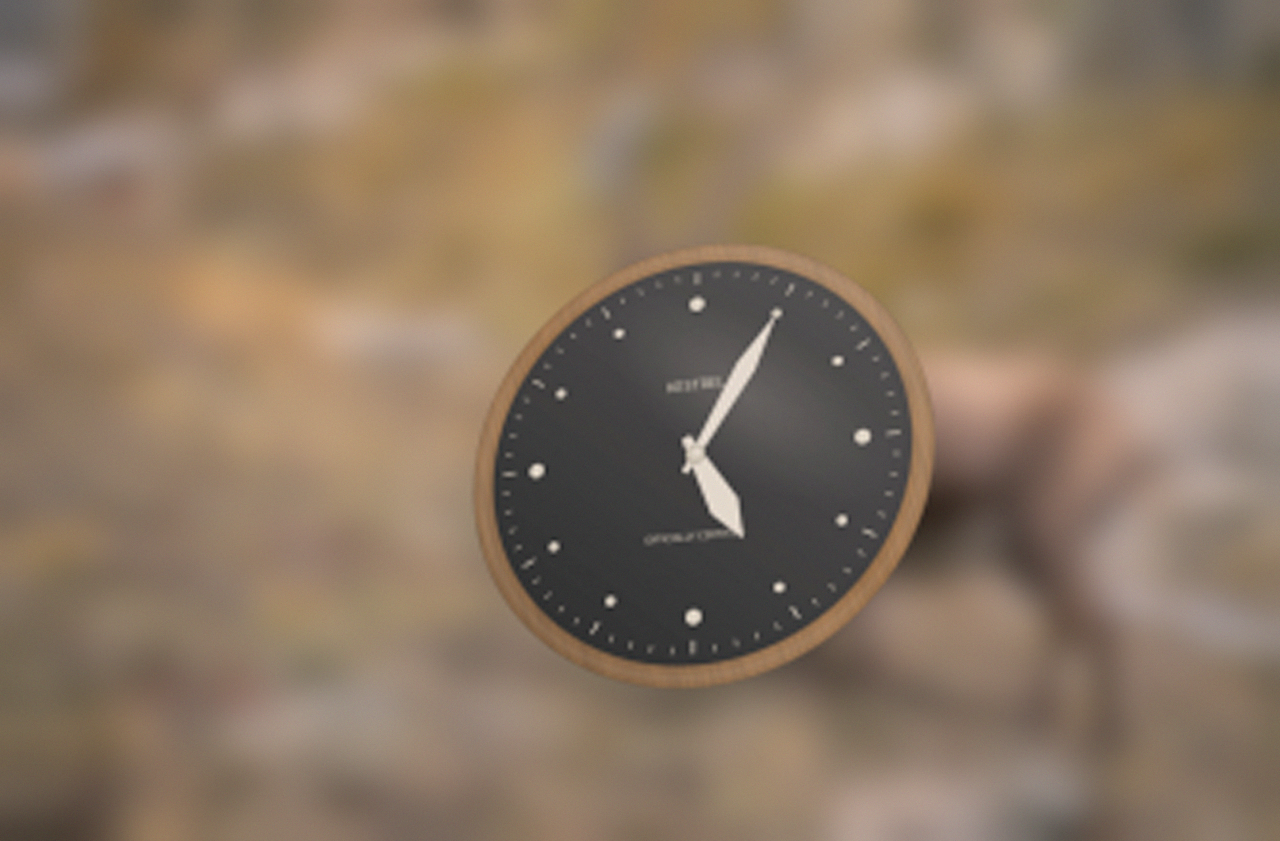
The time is 5:05
